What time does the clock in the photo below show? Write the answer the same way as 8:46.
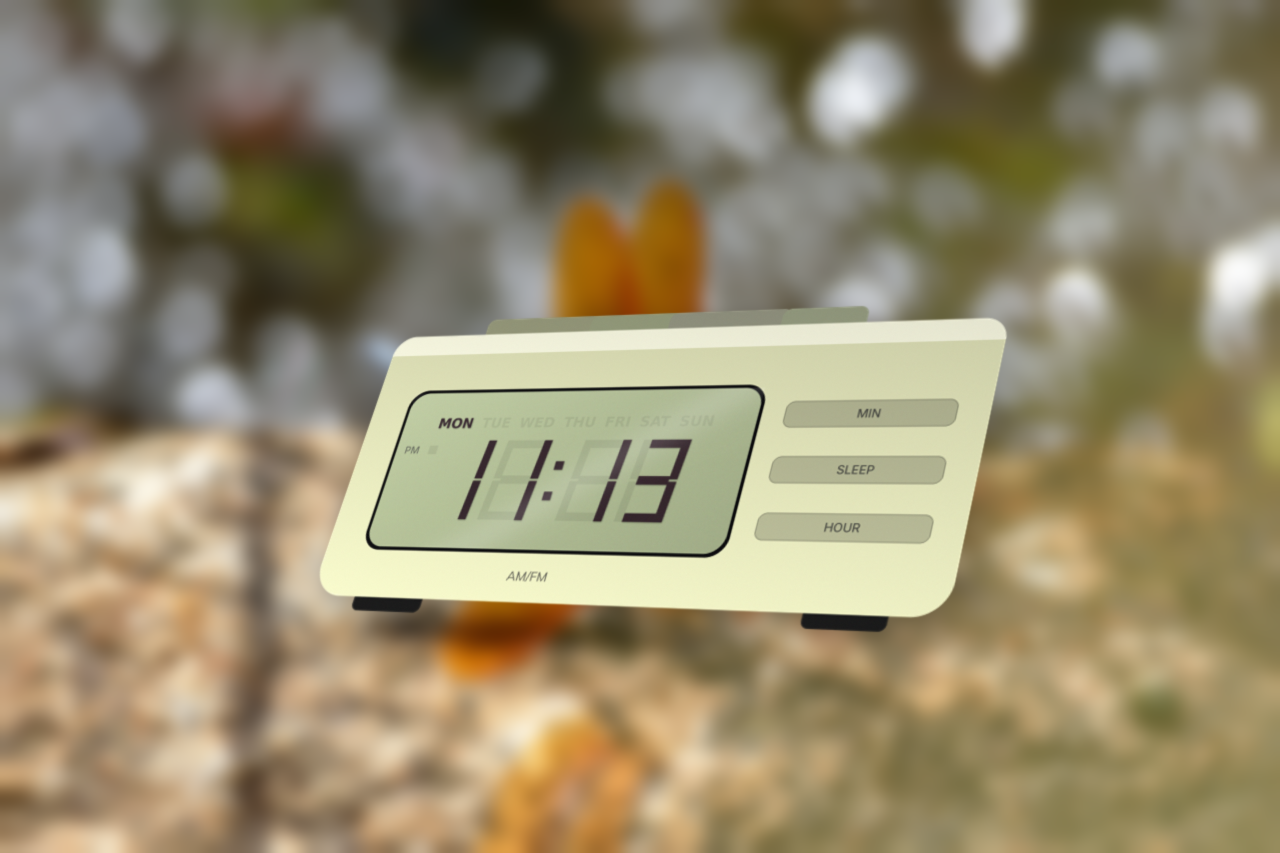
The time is 11:13
